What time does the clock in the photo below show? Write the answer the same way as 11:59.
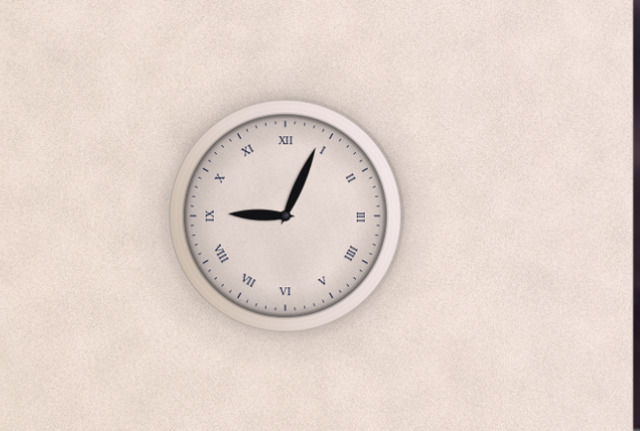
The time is 9:04
